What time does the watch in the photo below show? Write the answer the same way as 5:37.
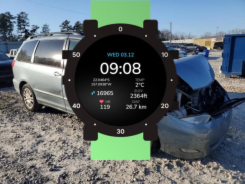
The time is 9:08
